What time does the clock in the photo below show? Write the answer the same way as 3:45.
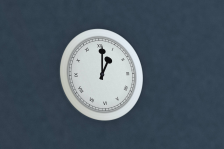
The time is 1:01
